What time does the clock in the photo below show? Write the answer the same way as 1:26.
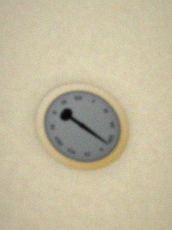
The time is 10:22
